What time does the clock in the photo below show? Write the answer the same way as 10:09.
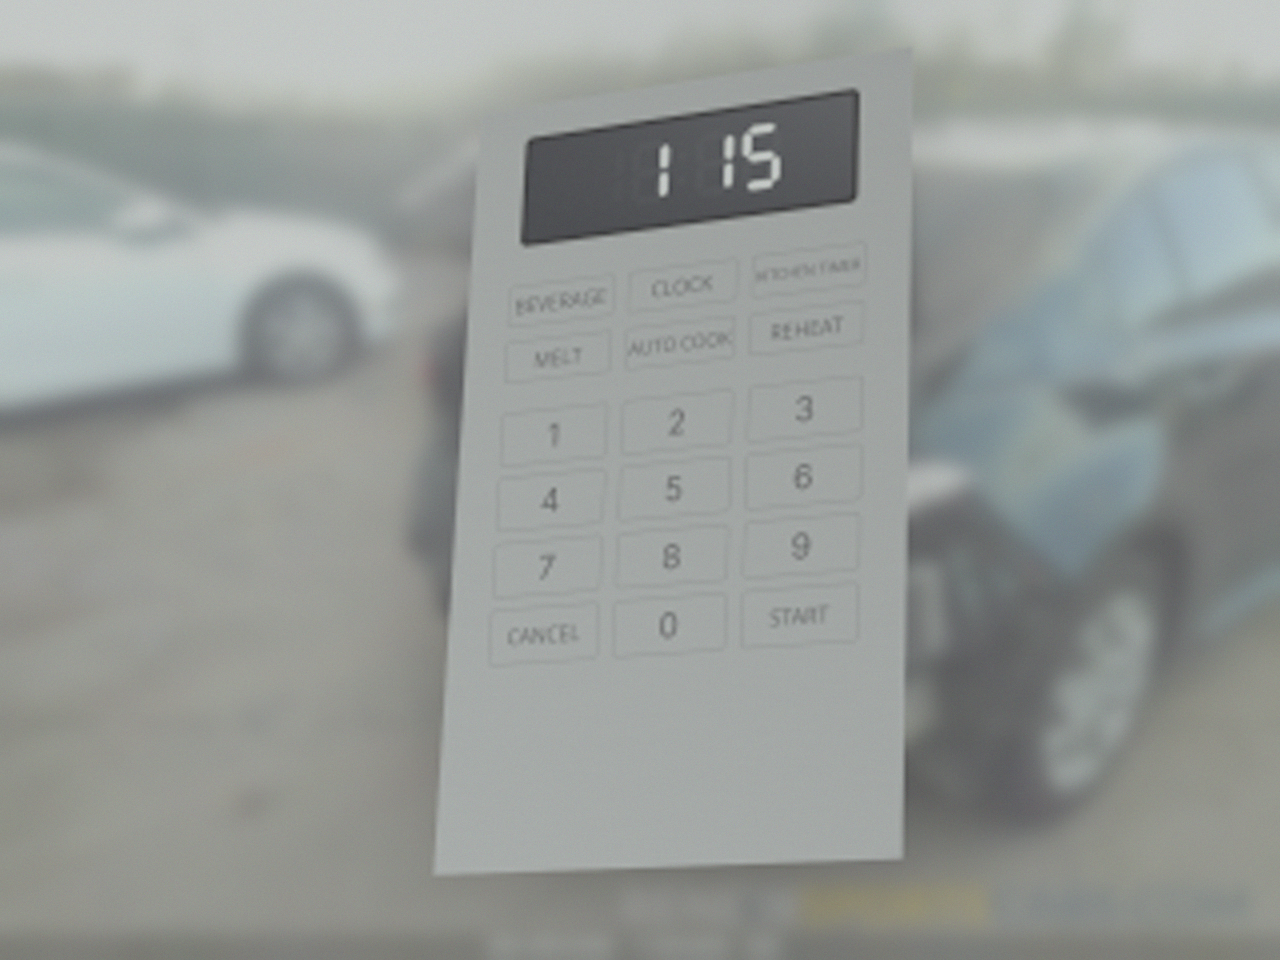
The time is 1:15
